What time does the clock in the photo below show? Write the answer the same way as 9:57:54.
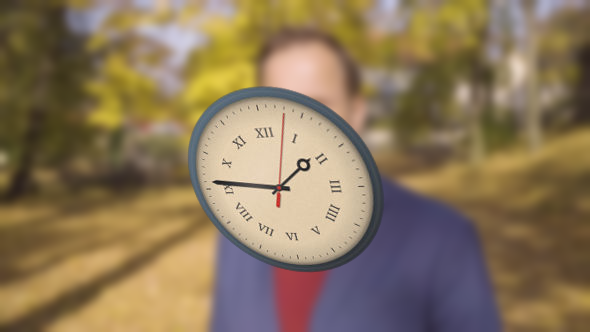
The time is 1:46:03
